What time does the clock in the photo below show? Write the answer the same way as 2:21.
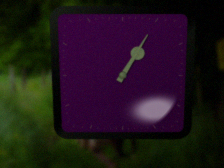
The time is 1:05
